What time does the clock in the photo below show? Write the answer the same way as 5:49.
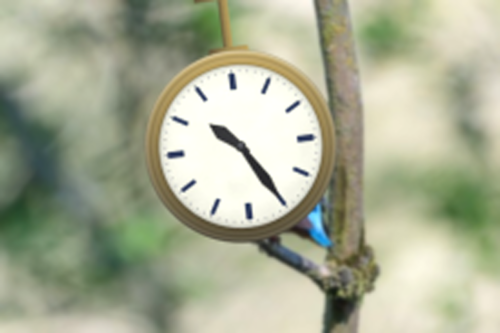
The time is 10:25
